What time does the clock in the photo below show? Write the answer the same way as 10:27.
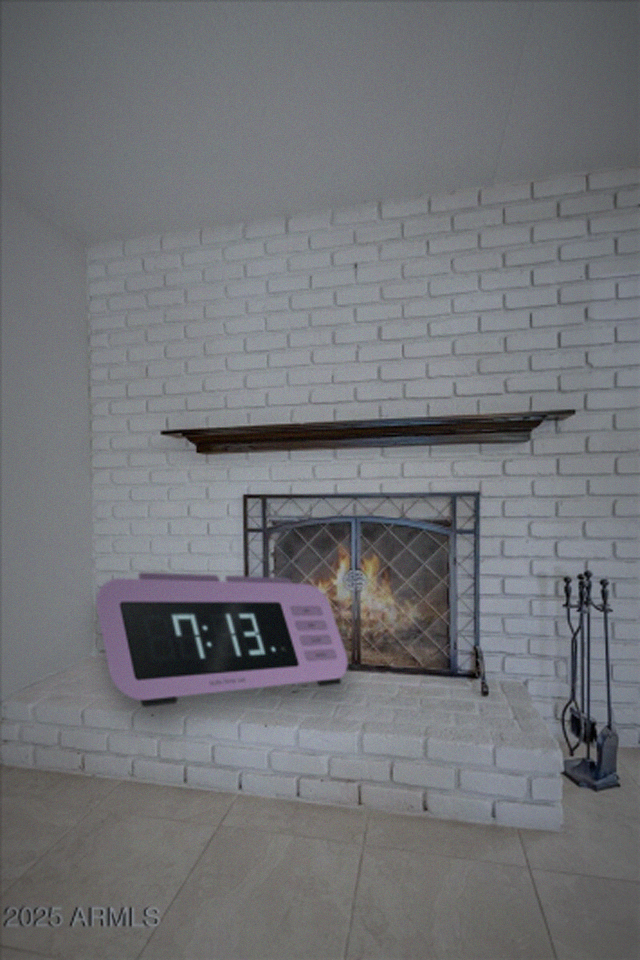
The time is 7:13
